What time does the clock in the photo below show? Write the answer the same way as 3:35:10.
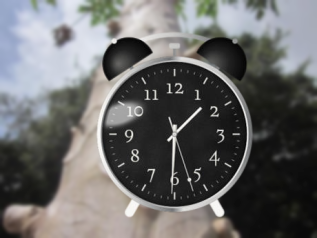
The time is 1:30:27
